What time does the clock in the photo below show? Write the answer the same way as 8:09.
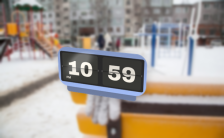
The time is 10:59
